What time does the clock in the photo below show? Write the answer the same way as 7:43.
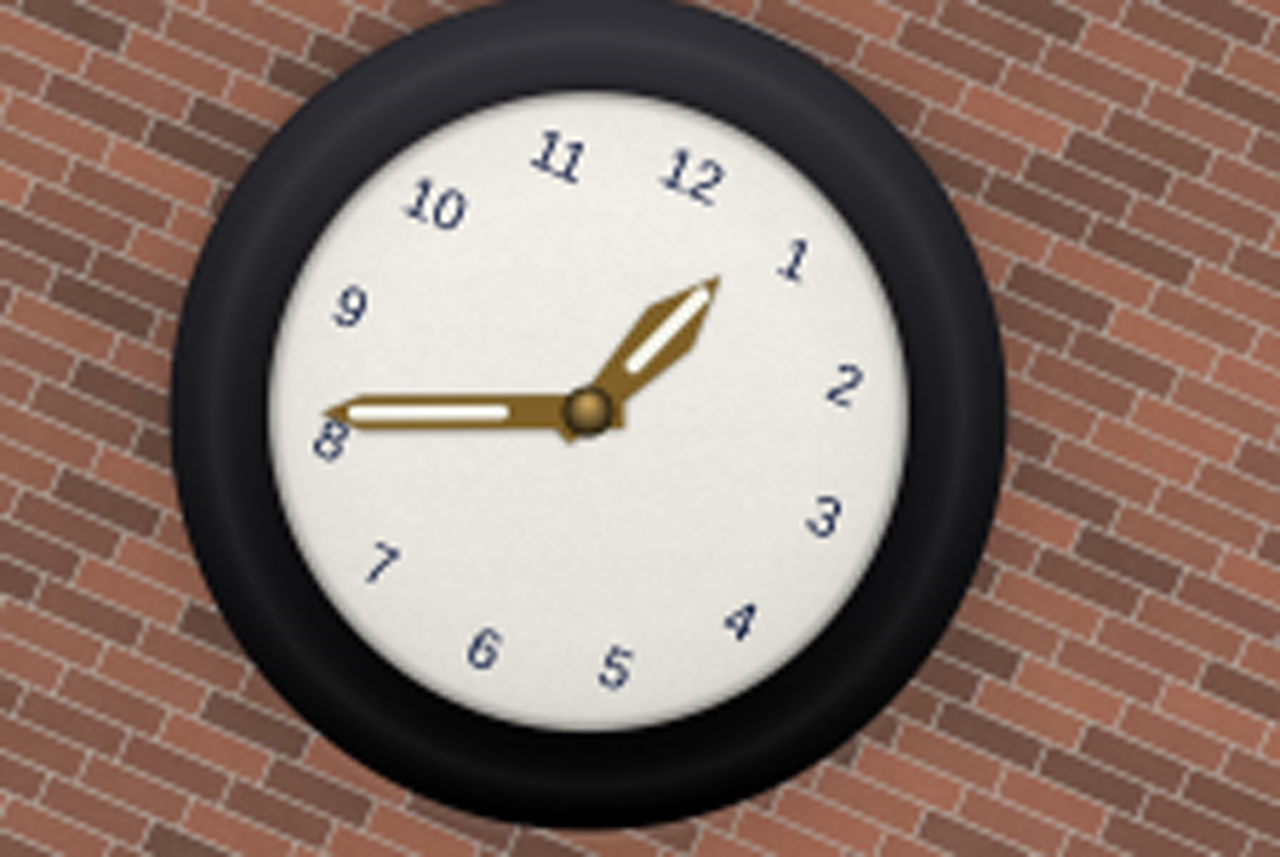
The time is 12:41
